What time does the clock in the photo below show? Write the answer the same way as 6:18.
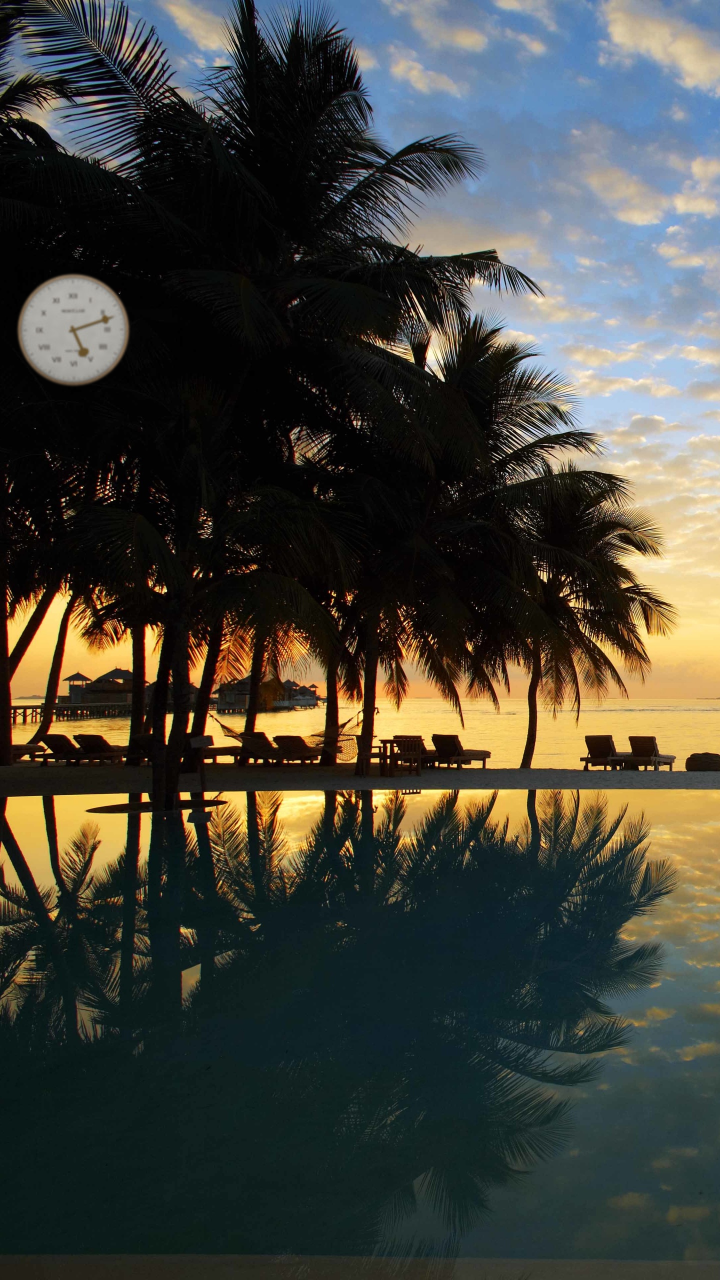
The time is 5:12
